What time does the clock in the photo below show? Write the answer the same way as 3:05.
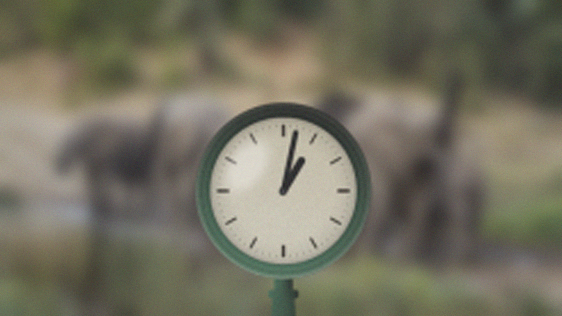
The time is 1:02
